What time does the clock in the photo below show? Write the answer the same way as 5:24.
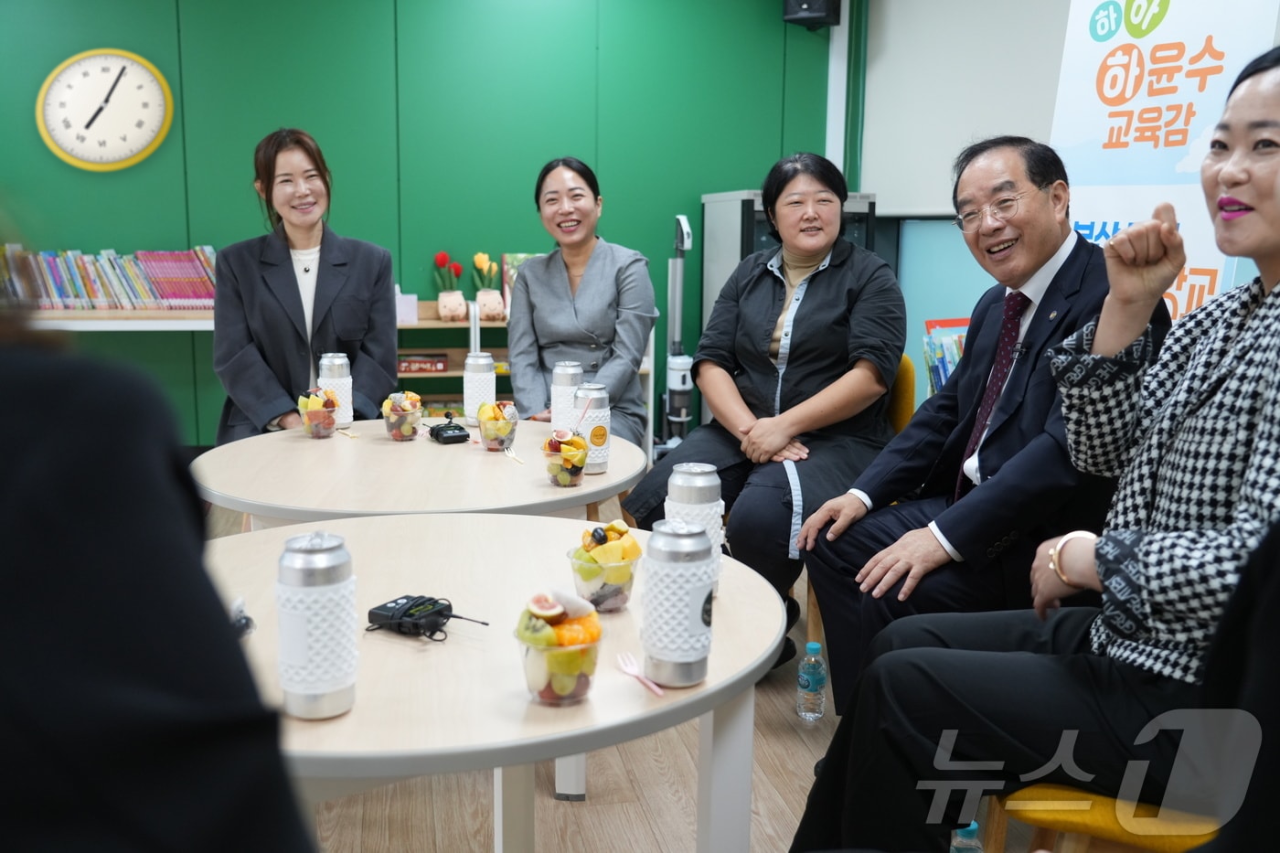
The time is 7:04
